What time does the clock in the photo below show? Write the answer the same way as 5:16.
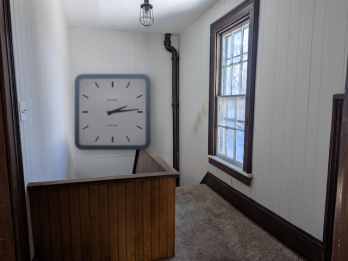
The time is 2:14
